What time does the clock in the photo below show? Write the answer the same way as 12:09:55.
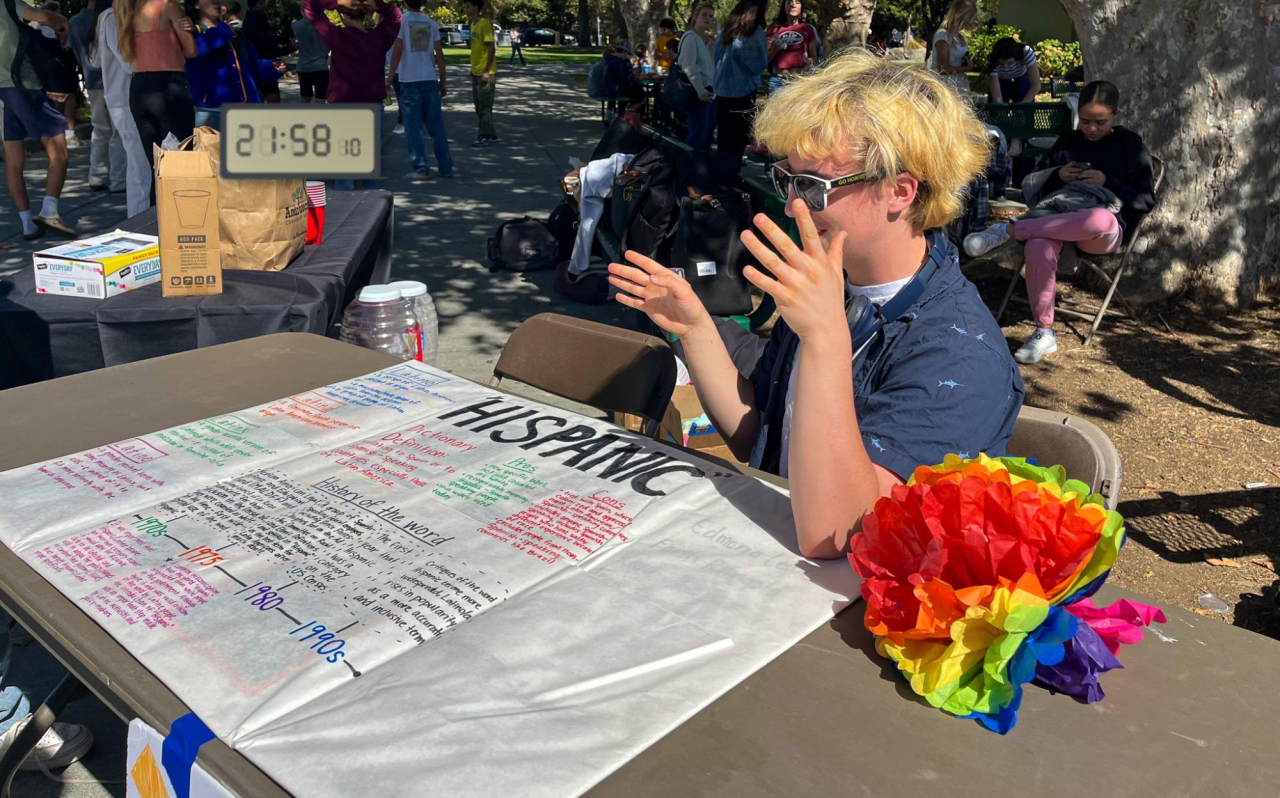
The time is 21:58:10
